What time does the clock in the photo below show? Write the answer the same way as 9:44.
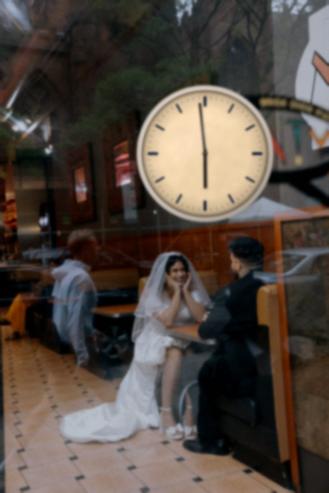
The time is 5:59
